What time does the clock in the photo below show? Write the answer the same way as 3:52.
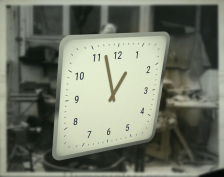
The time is 12:57
